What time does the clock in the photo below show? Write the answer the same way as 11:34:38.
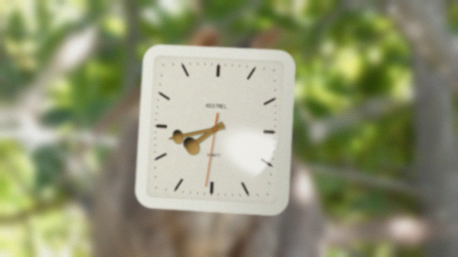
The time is 7:42:31
